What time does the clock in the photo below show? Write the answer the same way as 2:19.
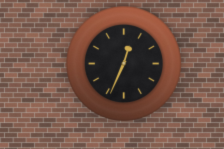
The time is 12:34
